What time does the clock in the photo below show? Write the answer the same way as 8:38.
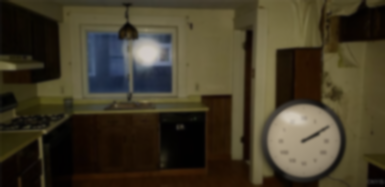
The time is 2:10
